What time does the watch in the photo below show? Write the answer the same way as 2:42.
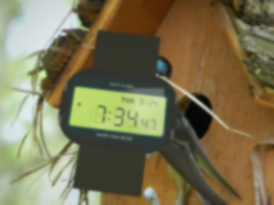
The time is 7:34
